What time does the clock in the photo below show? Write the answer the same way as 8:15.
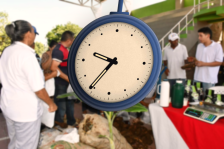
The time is 9:36
